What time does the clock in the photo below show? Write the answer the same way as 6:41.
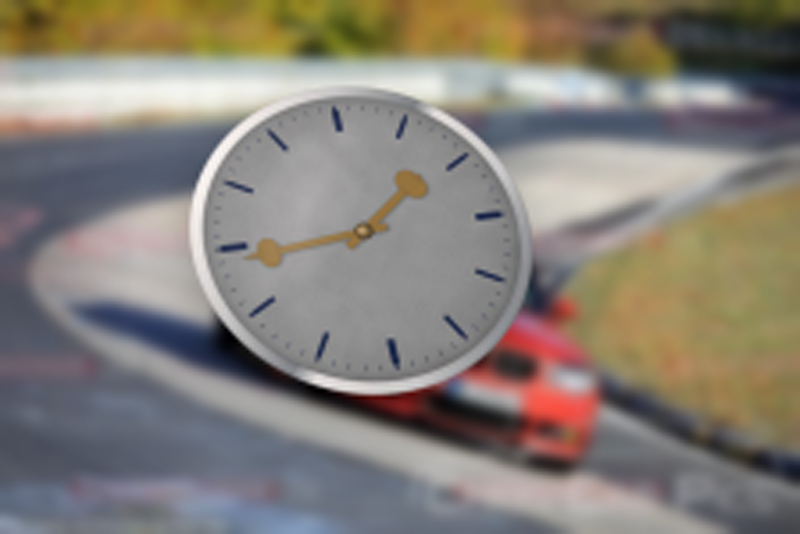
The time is 1:44
